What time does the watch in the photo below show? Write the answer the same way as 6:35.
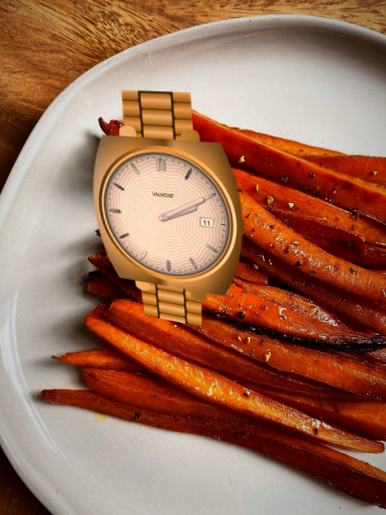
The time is 2:10
